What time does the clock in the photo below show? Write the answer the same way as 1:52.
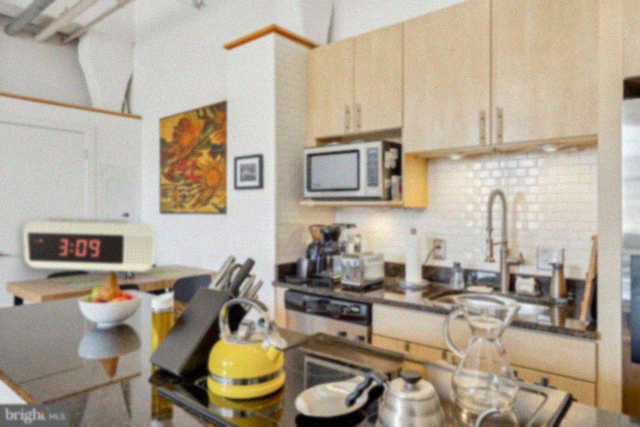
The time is 3:09
